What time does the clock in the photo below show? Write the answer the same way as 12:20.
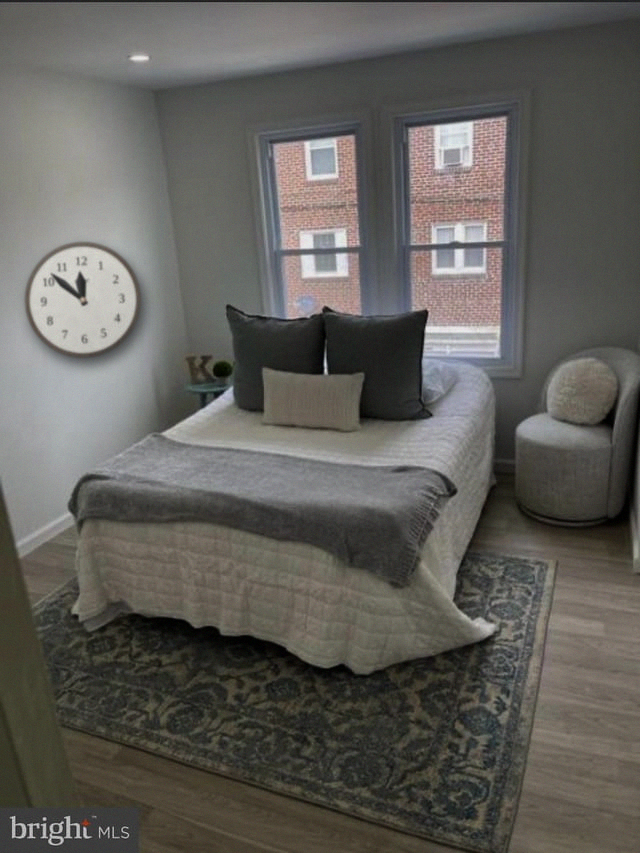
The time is 11:52
